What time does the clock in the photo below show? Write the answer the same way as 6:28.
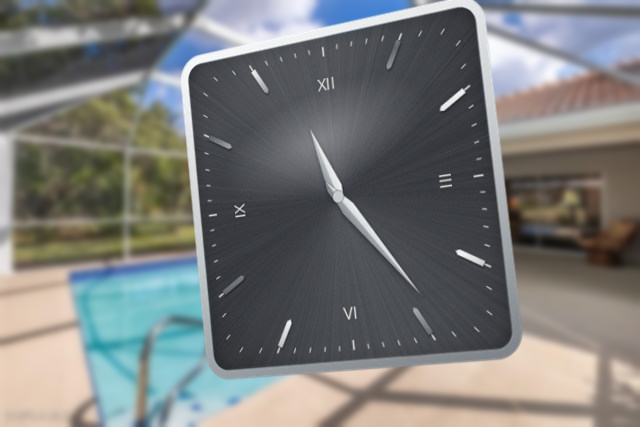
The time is 11:24
